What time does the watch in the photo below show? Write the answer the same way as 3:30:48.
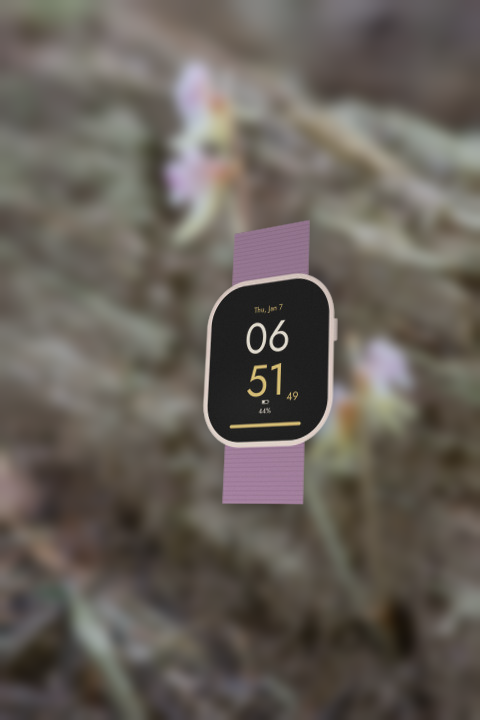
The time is 6:51:49
